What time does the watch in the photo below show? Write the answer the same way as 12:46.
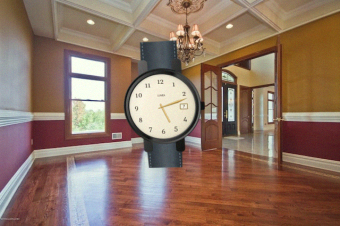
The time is 5:12
